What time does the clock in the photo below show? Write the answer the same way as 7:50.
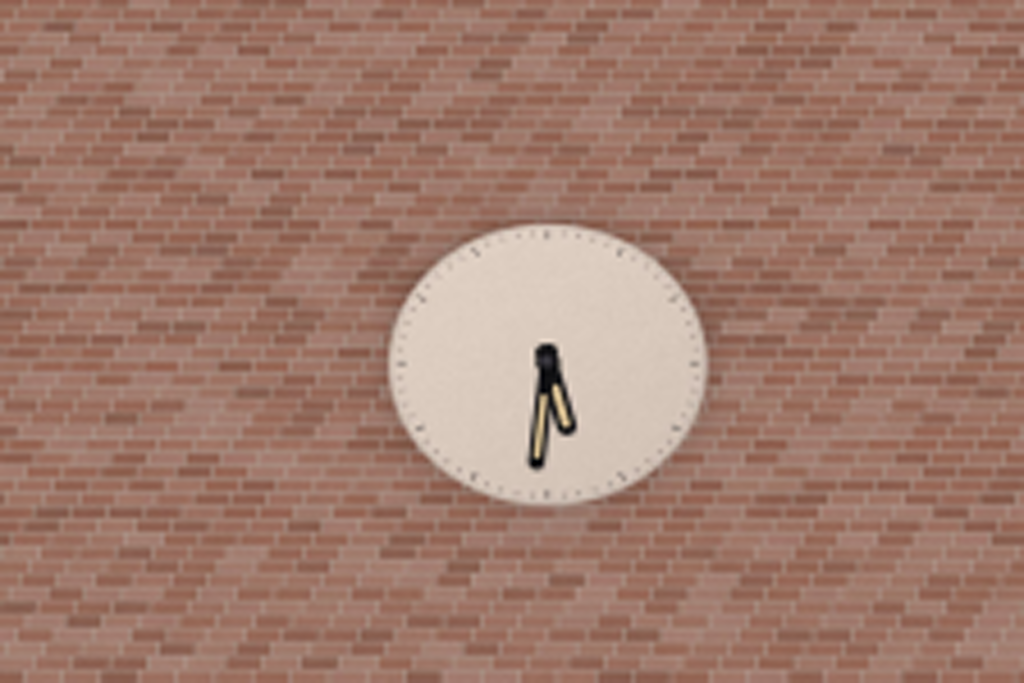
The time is 5:31
